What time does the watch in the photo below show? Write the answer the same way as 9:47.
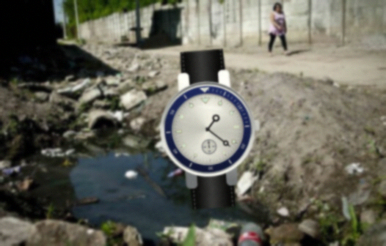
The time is 1:22
